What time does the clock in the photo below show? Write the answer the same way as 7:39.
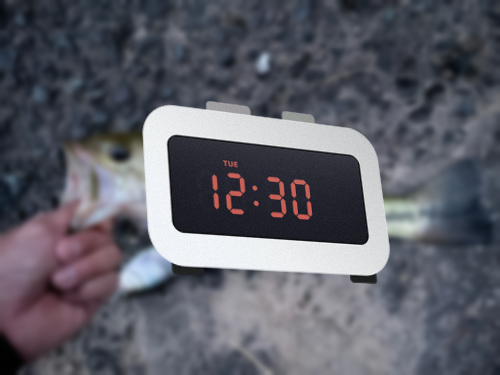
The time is 12:30
